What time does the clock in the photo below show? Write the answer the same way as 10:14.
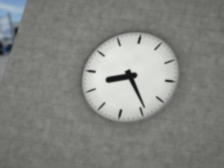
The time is 8:24
